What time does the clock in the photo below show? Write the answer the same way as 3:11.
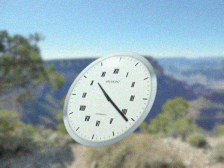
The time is 10:21
